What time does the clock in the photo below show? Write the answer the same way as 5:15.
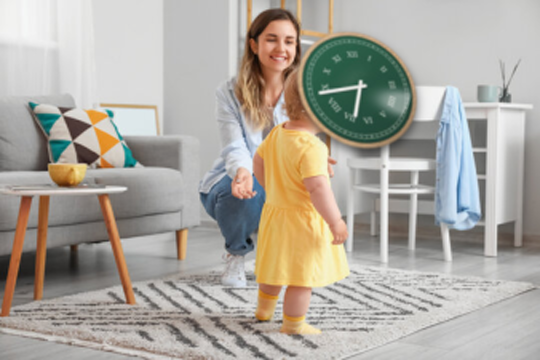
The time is 6:44
